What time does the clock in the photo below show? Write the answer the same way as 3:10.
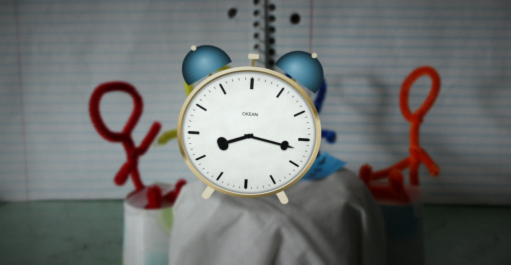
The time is 8:17
